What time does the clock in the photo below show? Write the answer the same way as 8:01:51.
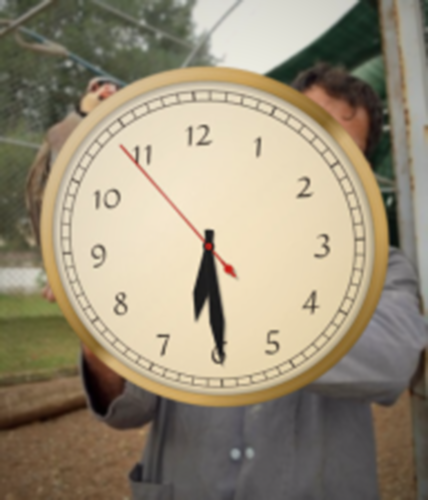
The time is 6:29:54
